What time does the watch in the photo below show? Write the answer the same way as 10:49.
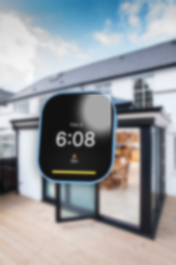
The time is 6:08
